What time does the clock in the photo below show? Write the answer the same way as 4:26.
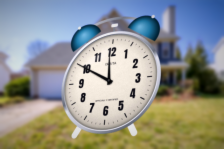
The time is 11:50
